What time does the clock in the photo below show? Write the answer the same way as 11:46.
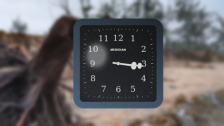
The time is 3:16
